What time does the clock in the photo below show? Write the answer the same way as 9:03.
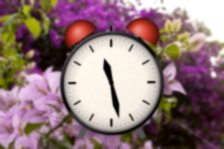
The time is 11:28
